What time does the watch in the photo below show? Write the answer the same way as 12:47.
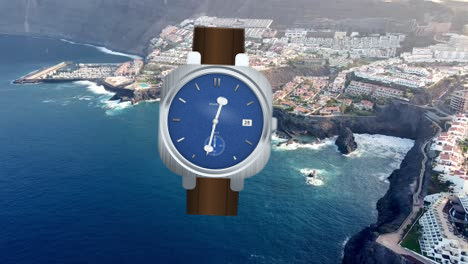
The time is 12:32
